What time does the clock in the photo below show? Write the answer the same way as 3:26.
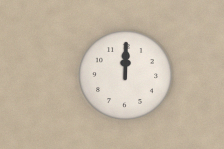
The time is 12:00
